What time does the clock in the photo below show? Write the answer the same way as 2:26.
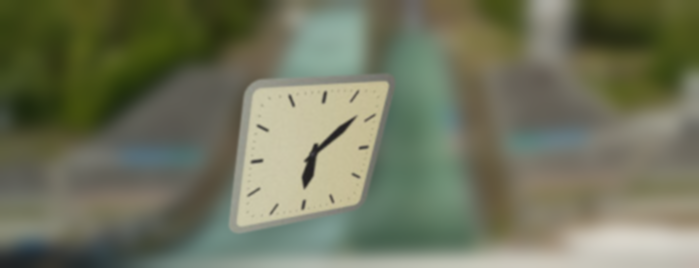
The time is 6:08
